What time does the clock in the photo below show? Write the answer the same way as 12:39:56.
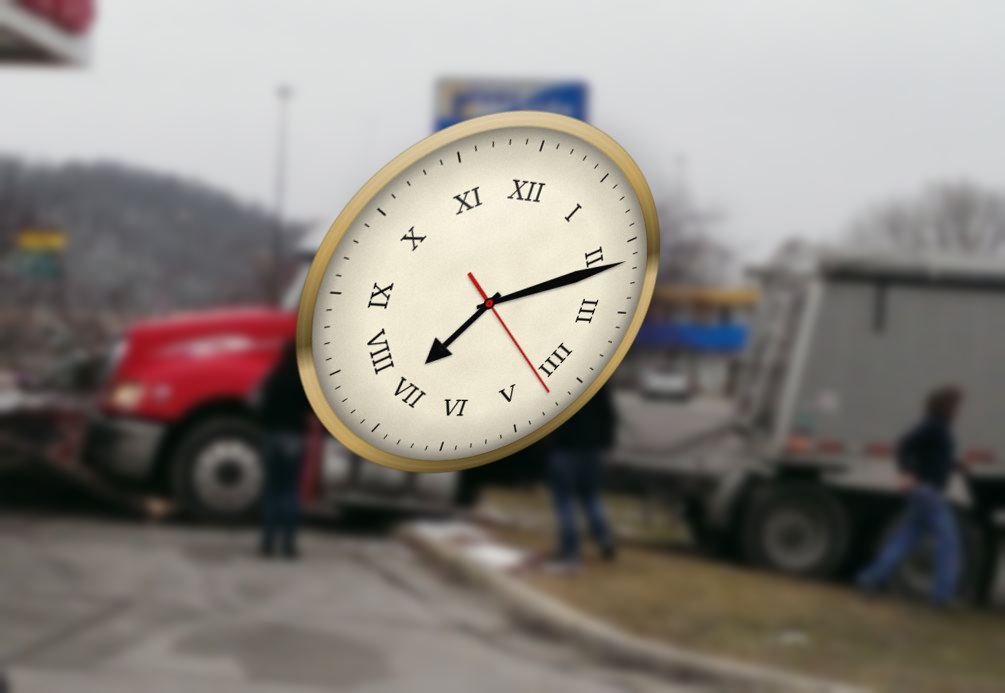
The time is 7:11:22
